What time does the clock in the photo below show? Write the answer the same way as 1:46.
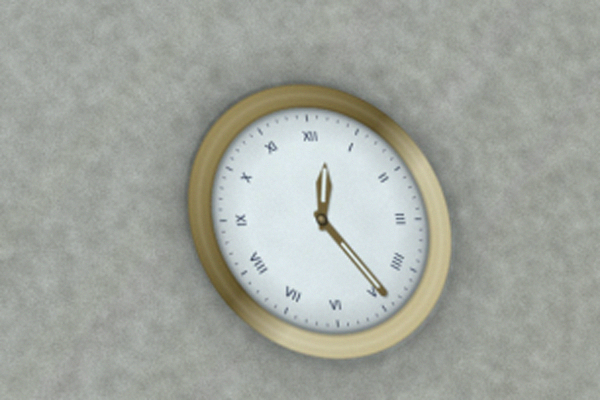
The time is 12:24
